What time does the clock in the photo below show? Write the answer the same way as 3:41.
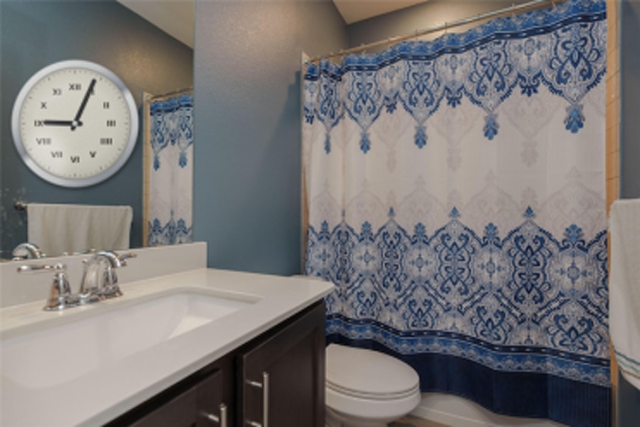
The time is 9:04
